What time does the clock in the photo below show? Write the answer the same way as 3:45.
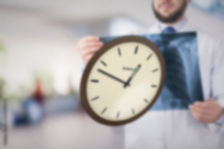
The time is 12:48
